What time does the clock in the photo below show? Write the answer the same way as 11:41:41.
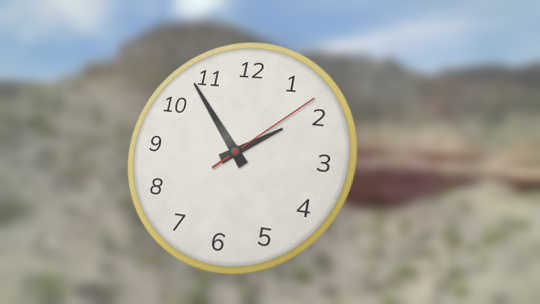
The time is 1:53:08
